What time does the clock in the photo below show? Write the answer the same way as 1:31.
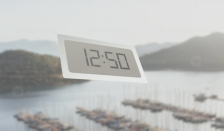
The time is 12:50
